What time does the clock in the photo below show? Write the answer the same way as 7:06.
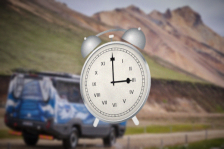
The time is 3:00
